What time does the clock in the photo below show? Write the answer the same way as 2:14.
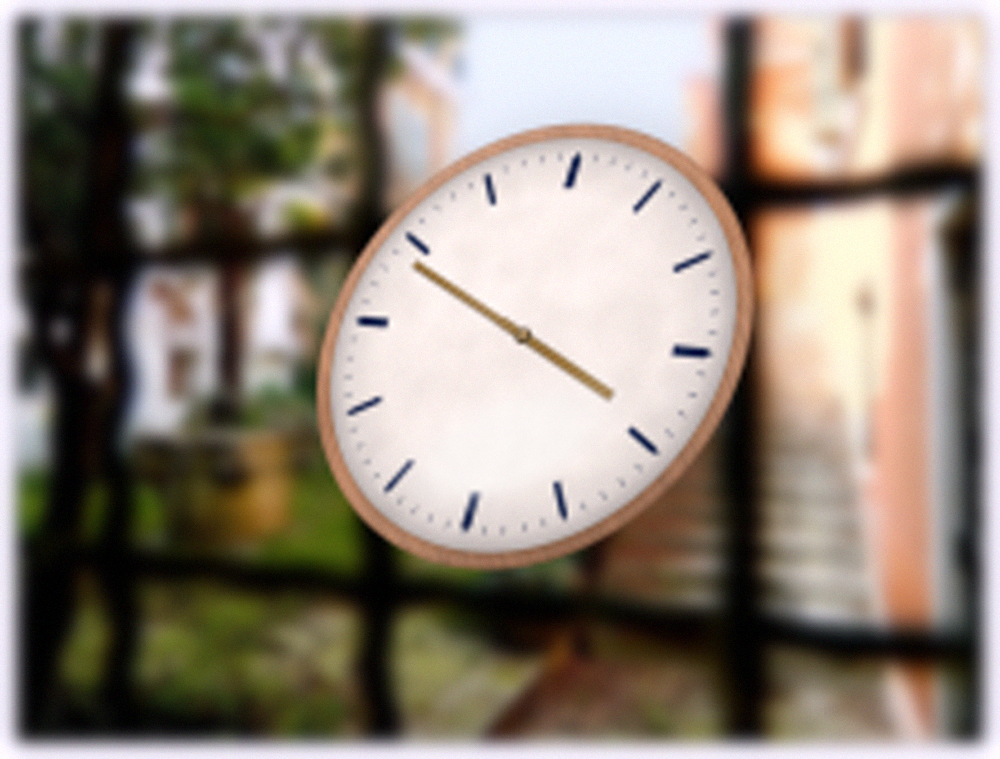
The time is 3:49
